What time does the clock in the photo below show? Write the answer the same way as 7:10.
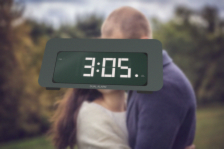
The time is 3:05
